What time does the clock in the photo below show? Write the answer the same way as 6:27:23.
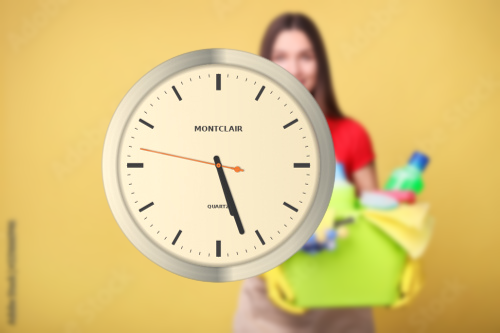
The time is 5:26:47
